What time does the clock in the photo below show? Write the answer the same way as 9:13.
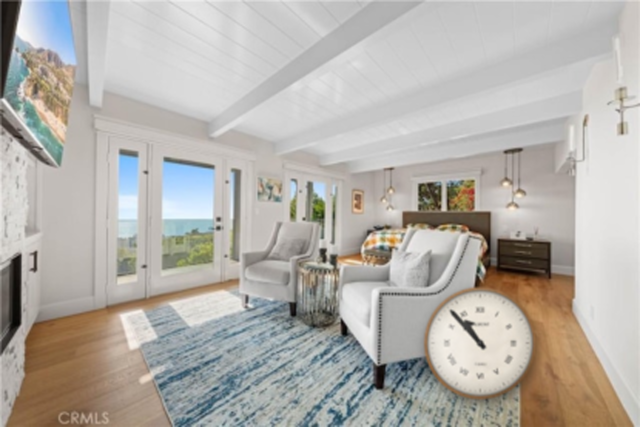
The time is 10:53
